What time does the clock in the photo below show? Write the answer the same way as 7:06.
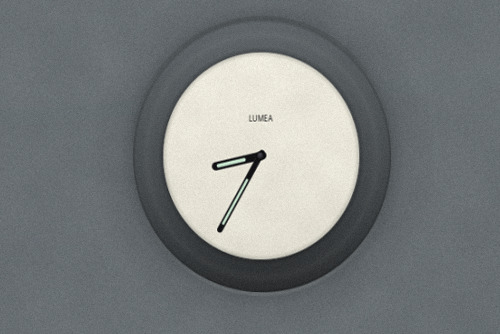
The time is 8:35
